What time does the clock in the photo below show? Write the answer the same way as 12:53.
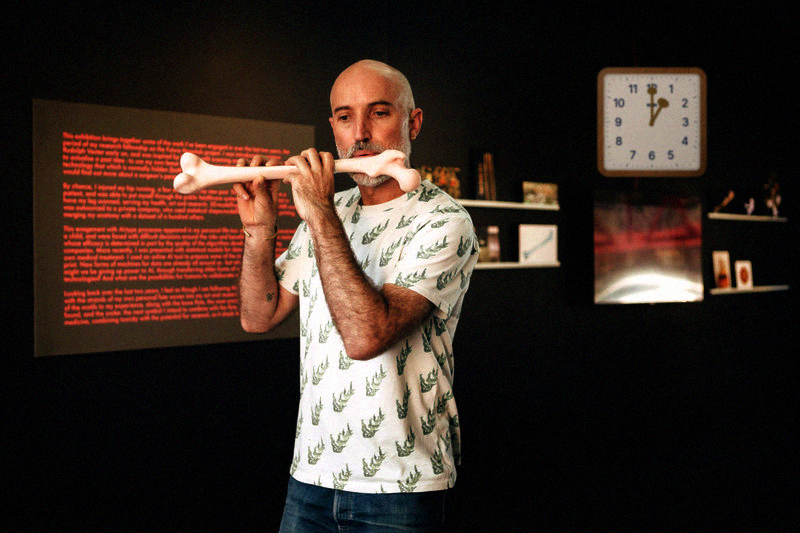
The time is 1:00
